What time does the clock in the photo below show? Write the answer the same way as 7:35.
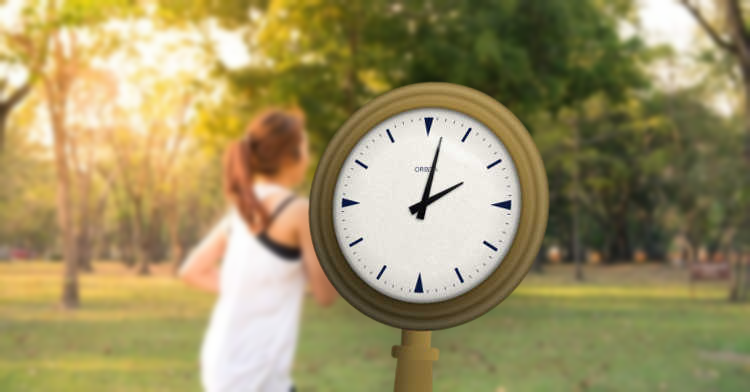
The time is 2:02
